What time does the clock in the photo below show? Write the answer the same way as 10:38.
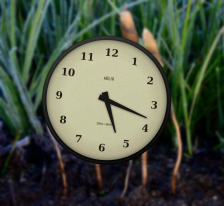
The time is 5:18
